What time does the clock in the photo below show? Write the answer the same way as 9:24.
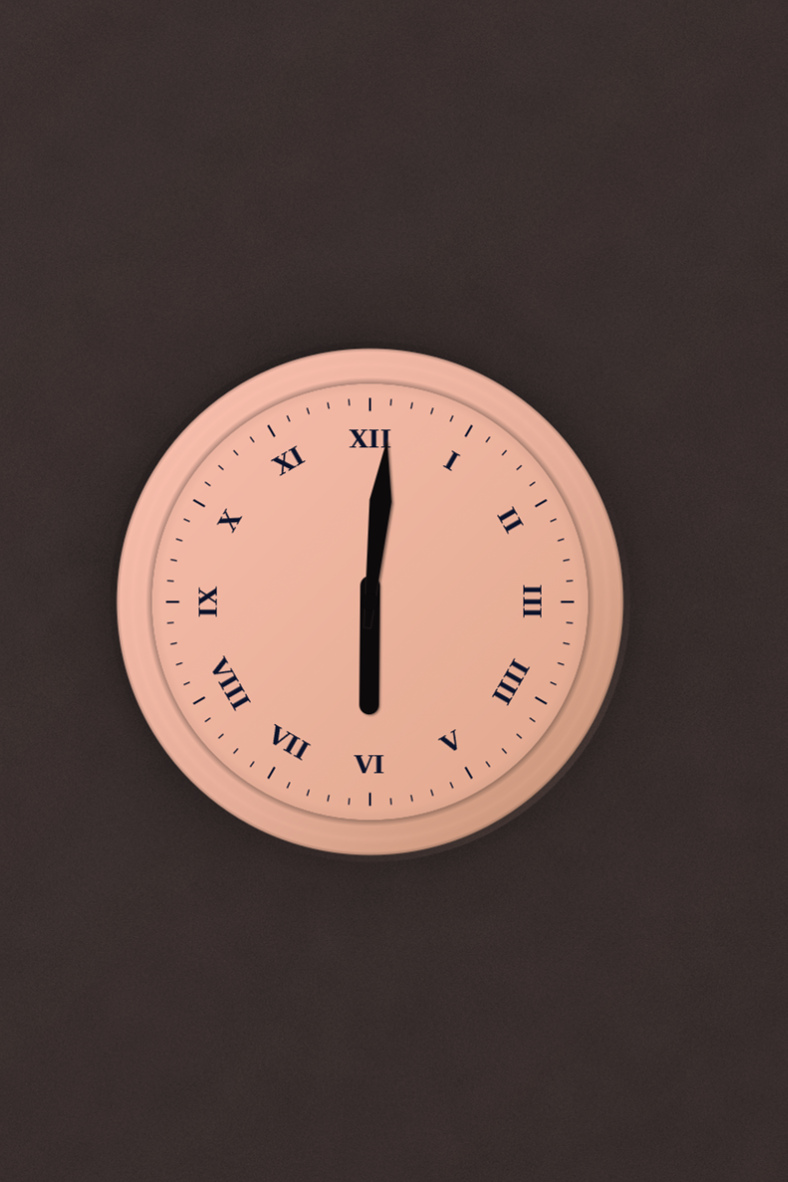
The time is 6:01
